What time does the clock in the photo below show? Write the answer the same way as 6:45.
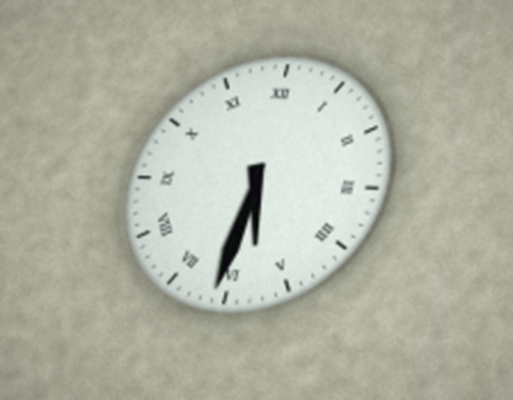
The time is 5:31
